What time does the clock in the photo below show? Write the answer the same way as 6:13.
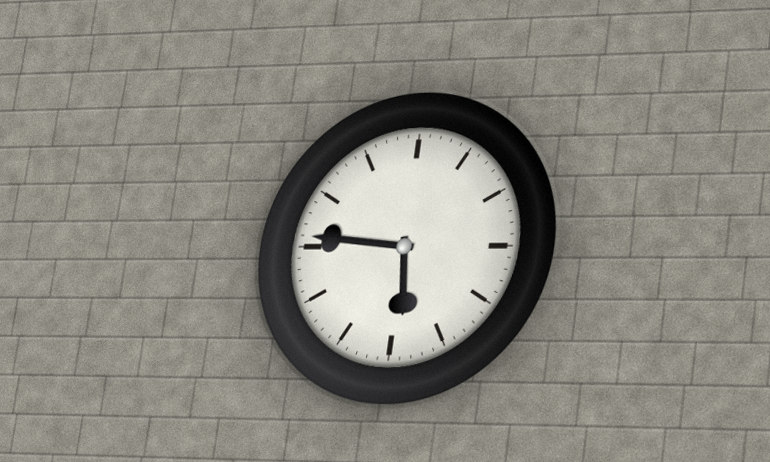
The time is 5:46
